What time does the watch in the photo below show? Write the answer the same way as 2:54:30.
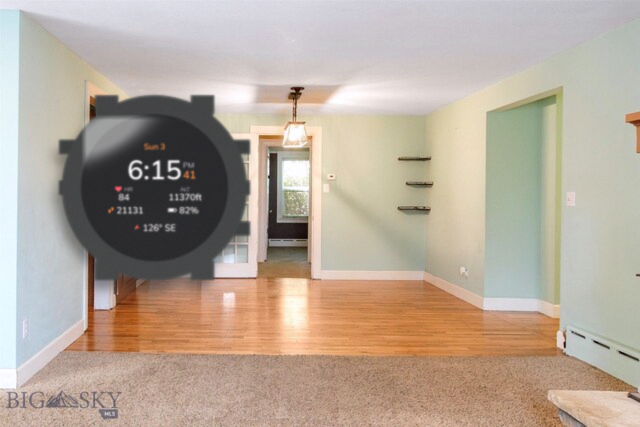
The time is 6:15:41
